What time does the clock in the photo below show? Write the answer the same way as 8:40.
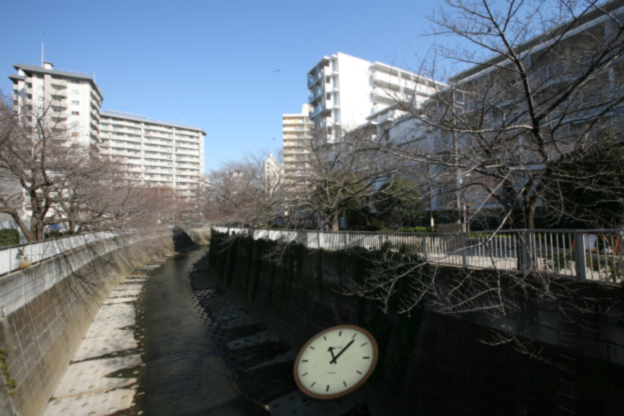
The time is 11:06
